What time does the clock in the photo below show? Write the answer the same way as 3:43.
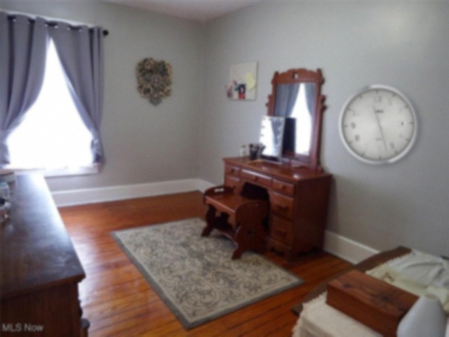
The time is 11:28
